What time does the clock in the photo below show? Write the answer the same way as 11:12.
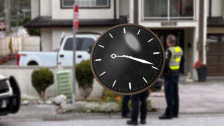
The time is 9:19
